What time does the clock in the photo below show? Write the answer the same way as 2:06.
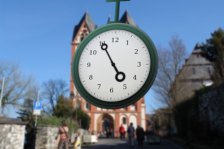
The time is 4:55
